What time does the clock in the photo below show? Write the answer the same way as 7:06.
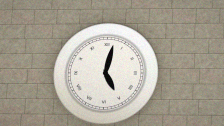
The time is 5:02
